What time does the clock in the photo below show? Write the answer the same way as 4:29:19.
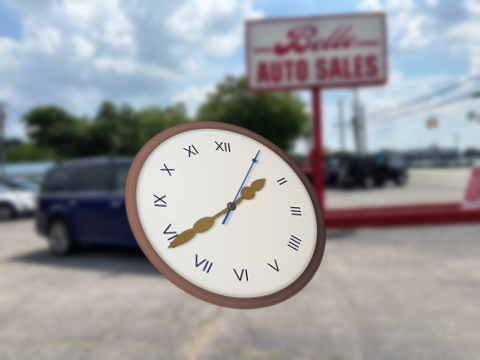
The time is 1:39:05
